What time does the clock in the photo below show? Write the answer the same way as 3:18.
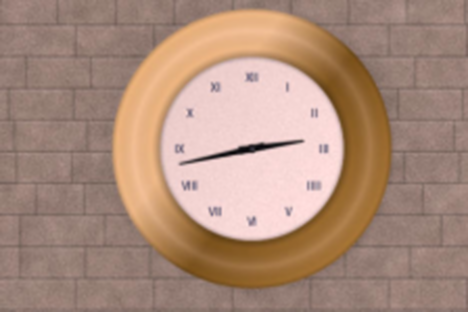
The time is 2:43
